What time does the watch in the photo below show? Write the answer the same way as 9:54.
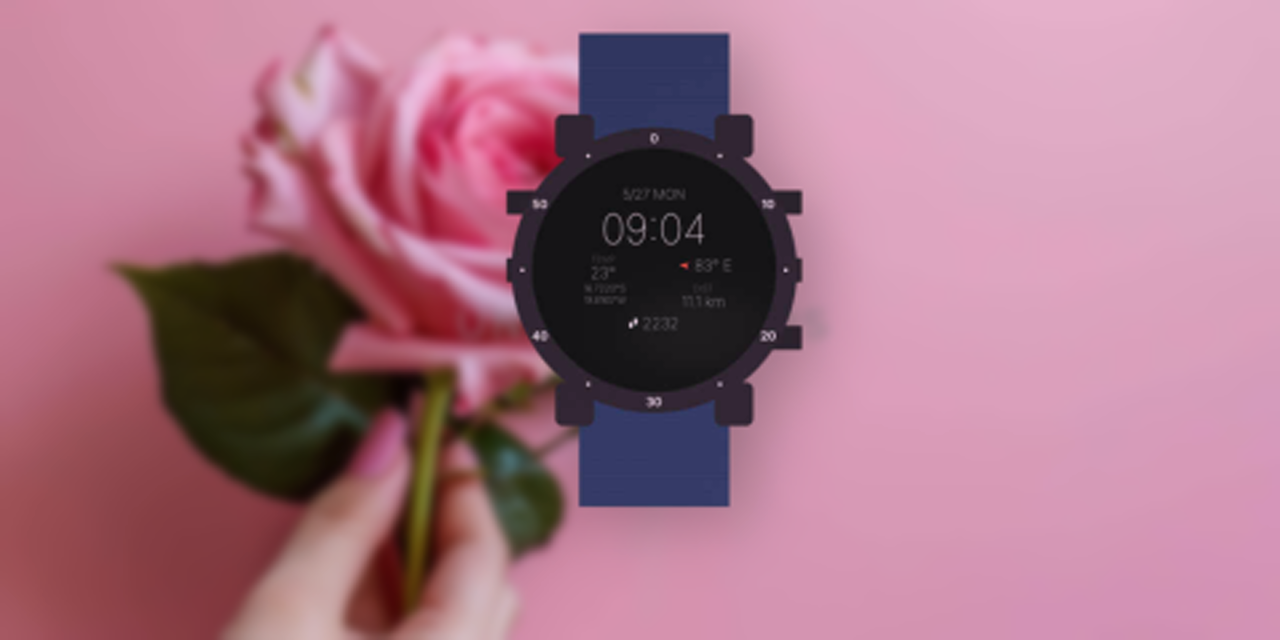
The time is 9:04
